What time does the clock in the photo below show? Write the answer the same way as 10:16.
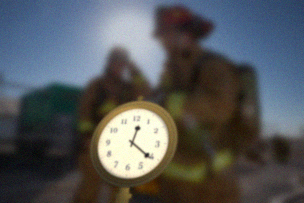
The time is 12:21
